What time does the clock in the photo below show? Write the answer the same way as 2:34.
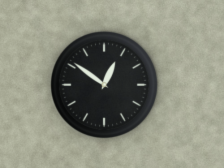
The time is 12:51
